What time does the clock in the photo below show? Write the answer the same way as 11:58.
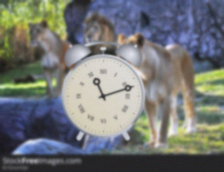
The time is 11:12
